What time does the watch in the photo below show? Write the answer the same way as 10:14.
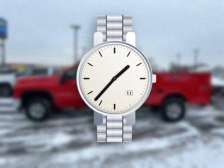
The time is 1:37
